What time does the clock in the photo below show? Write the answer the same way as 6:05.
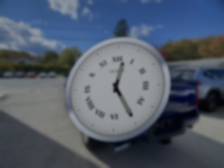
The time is 12:25
